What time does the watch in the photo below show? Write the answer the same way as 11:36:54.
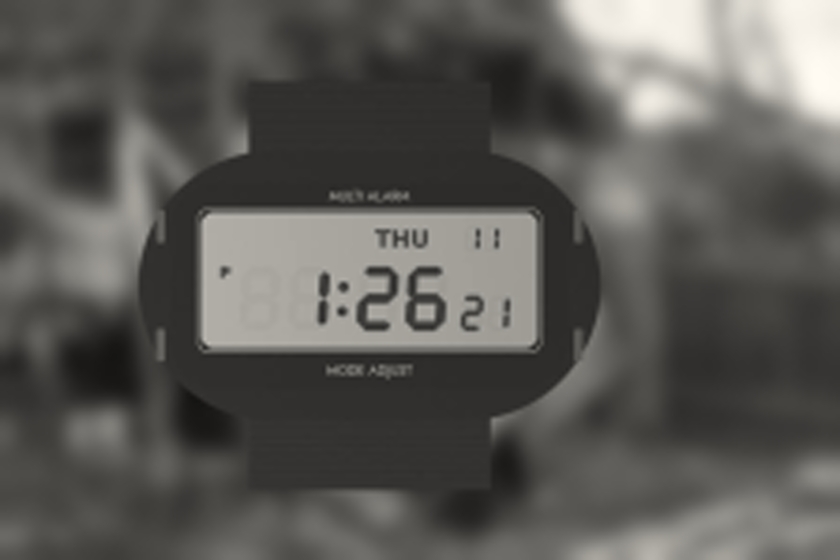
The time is 1:26:21
